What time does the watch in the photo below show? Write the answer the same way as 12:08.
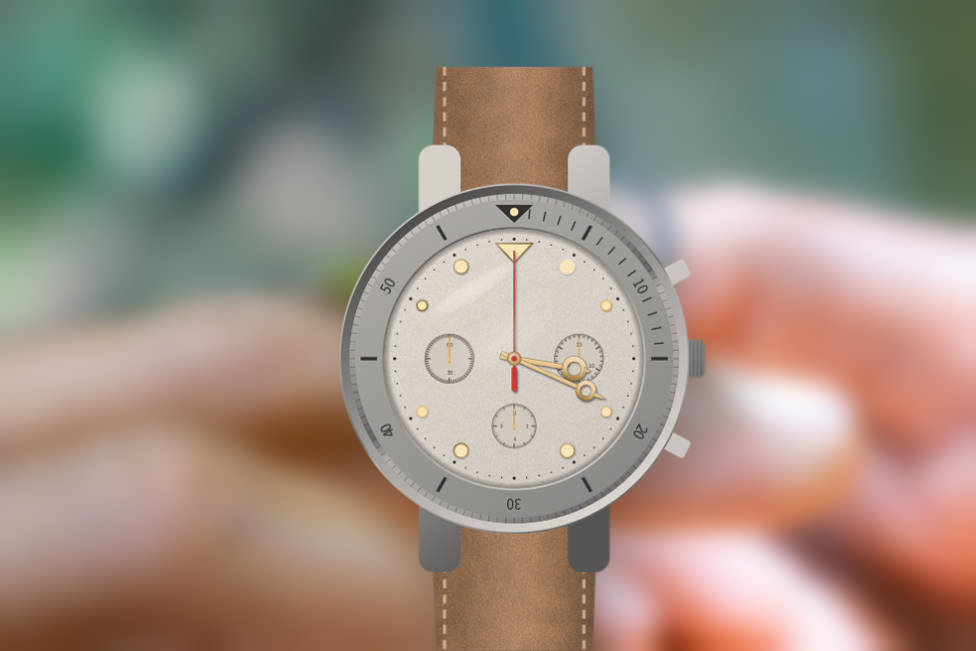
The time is 3:19
